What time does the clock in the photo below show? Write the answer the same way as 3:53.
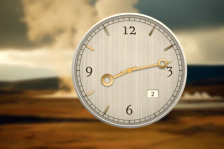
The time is 8:13
